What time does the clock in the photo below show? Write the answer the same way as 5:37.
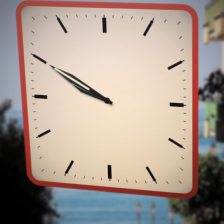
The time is 9:50
